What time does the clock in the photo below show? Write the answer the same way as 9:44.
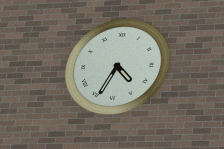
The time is 4:34
